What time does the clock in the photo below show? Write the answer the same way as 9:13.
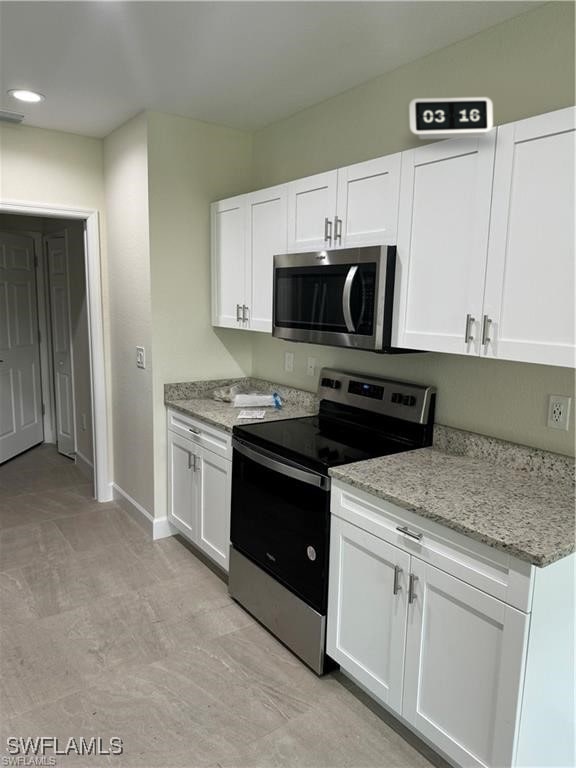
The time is 3:16
